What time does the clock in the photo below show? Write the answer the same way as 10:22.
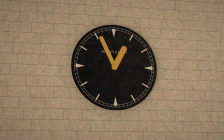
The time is 12:56
